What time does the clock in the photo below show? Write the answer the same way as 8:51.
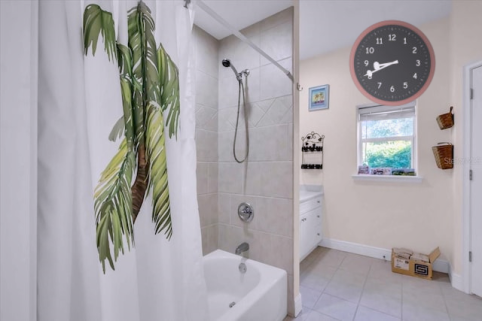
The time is 8:41
